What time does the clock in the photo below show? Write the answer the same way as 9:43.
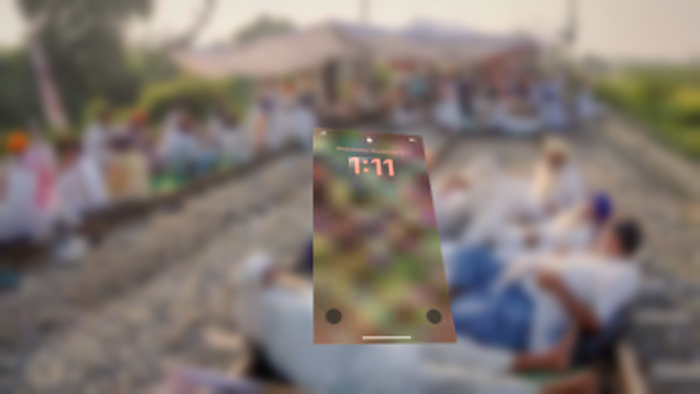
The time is 1:11
